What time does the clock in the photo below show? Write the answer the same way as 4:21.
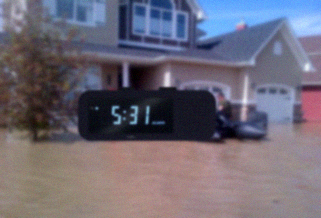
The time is 5:31
